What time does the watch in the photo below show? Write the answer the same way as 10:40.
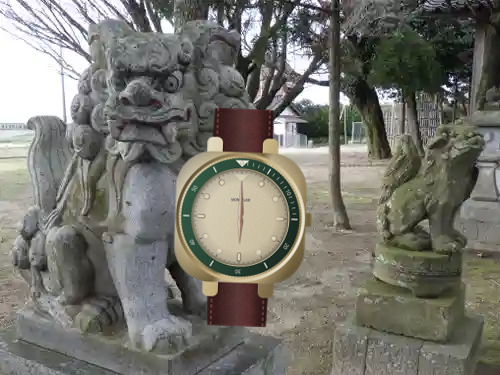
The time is 6:00
